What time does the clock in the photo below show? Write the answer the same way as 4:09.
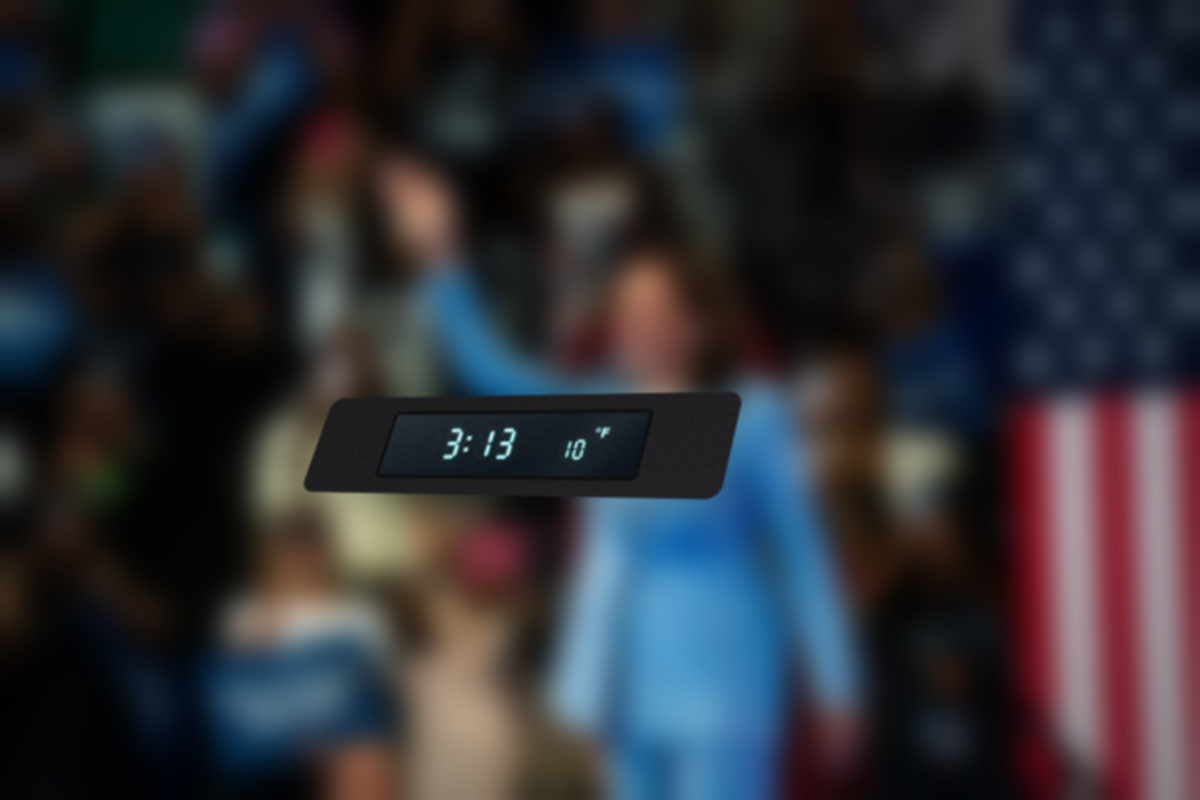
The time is 3:13
